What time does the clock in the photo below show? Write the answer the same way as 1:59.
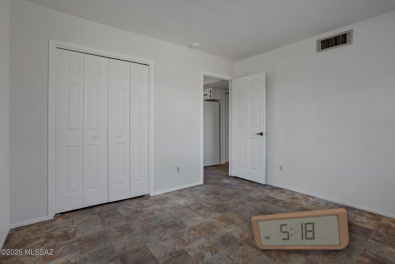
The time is 5:18
